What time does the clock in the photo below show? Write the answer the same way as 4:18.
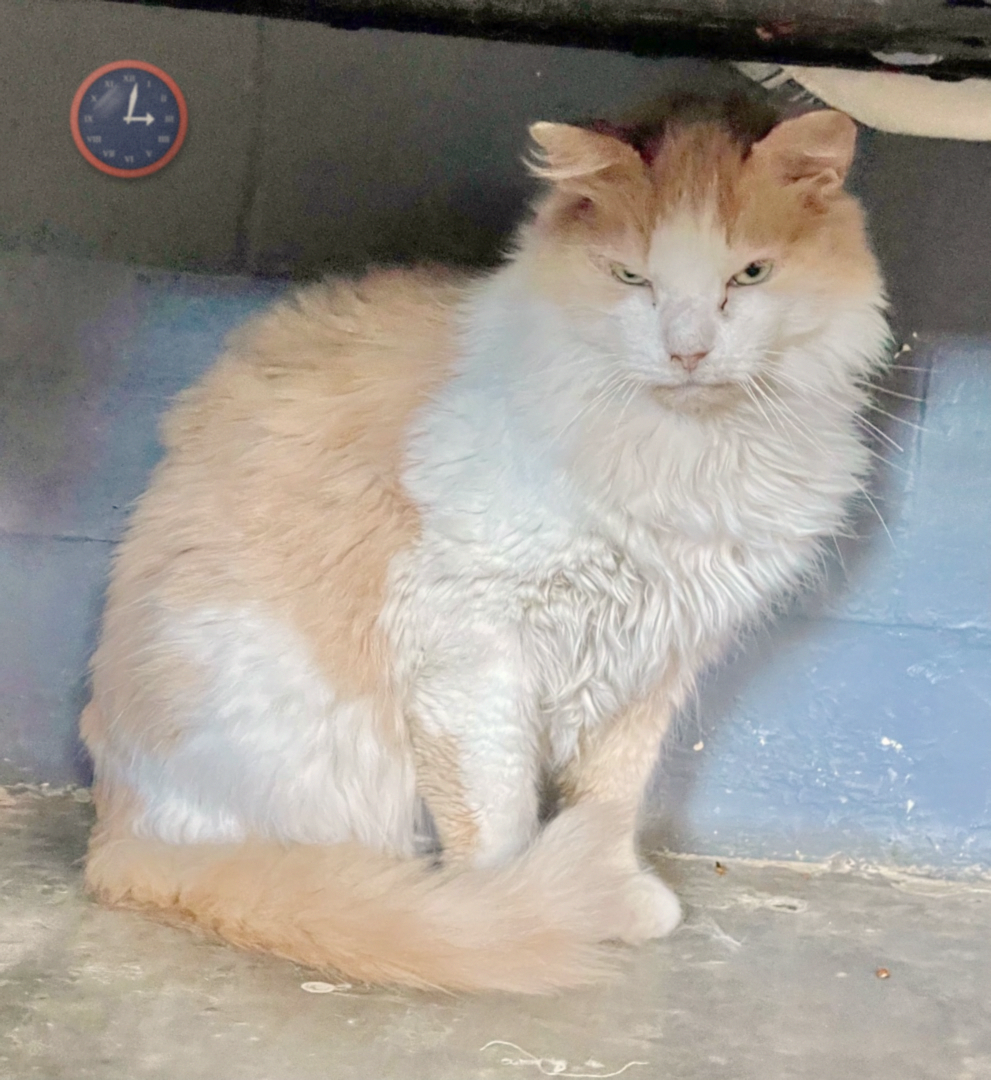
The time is 3:02
